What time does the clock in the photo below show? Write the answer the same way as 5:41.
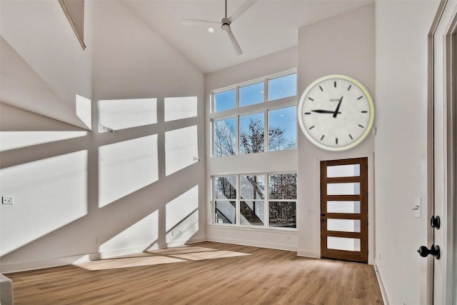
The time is 12:46
